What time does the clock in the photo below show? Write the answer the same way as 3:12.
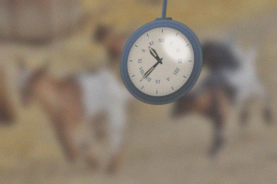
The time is 10:37
